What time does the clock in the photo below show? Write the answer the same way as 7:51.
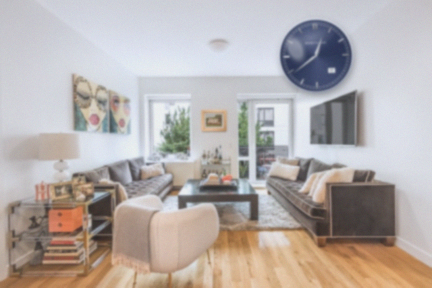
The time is 12:39
